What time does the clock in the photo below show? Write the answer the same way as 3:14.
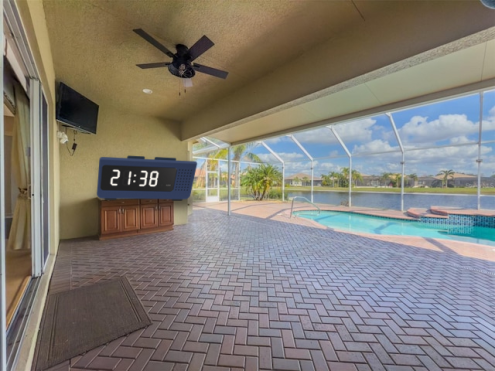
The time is 21:38
